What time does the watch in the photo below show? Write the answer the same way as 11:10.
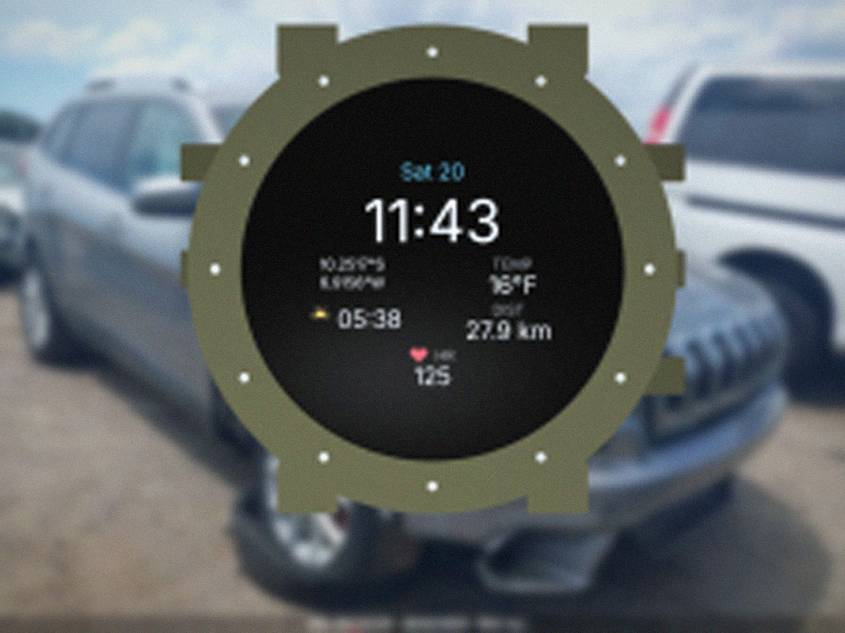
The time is 11:43
